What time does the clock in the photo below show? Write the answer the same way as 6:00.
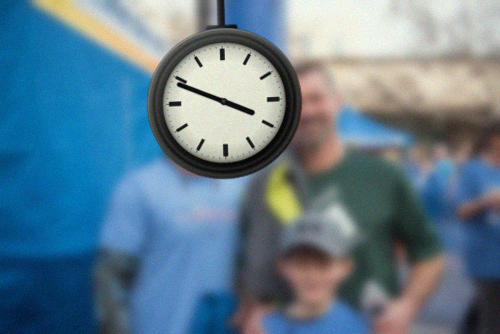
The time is 3:49
